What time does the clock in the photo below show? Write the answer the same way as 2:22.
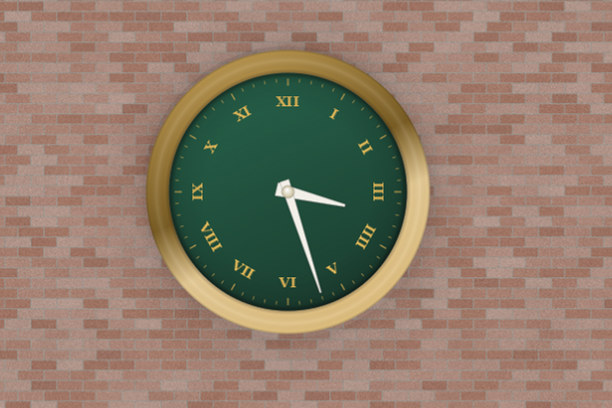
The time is 3:27
